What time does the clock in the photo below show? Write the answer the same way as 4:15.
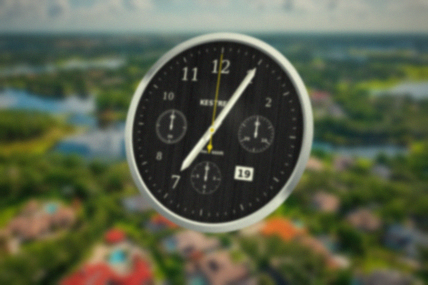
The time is 7:05
